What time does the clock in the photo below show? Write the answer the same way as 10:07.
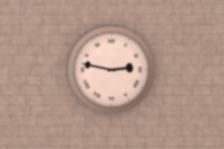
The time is 2:47
